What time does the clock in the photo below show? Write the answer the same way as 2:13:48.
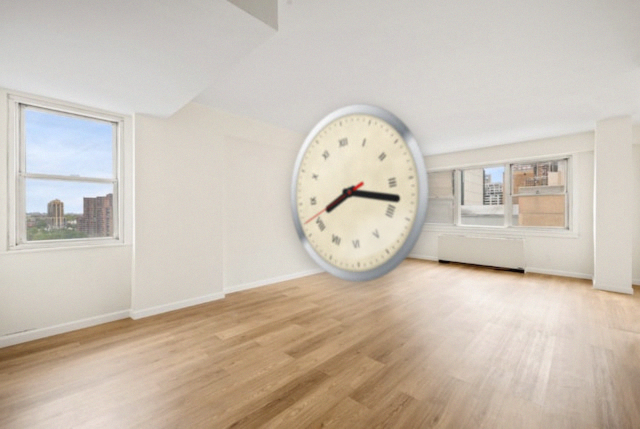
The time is 8:17:42
